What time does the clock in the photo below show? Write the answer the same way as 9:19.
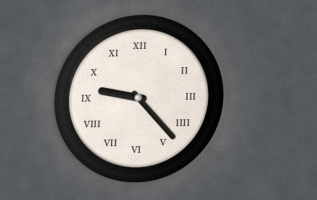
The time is 9:23
